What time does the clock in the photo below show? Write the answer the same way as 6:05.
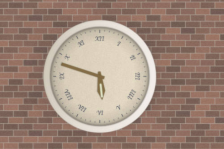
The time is 5:48
